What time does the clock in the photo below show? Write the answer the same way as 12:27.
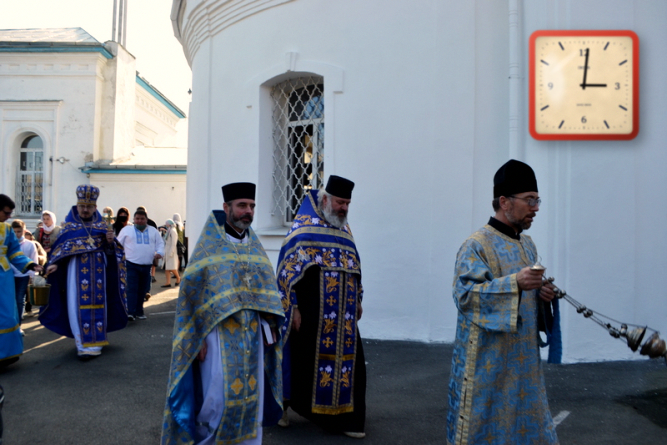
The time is 3:01
